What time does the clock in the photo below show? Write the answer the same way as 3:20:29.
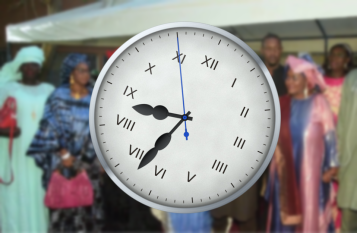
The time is 8:32:55
